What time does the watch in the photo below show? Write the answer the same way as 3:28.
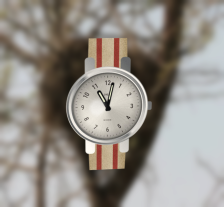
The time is 11:02
